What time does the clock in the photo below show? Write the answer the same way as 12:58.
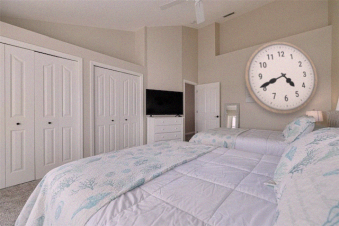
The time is 4:41
